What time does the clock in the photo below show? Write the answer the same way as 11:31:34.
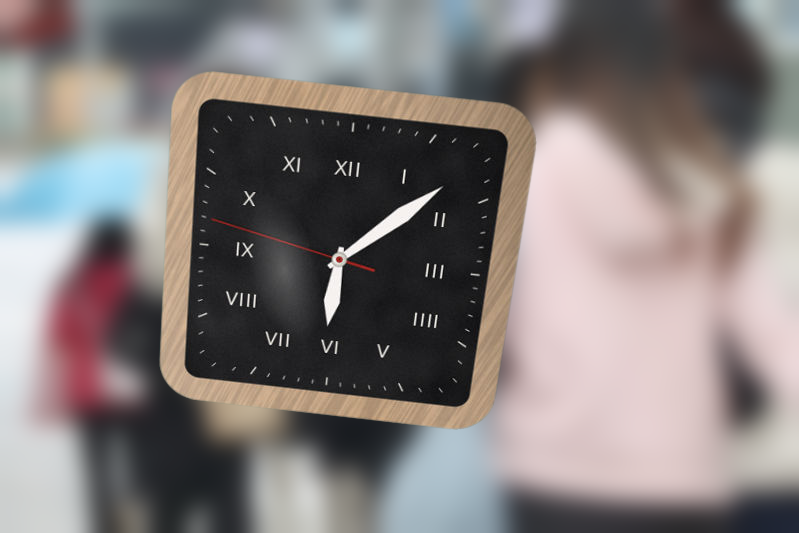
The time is 6:07:47
